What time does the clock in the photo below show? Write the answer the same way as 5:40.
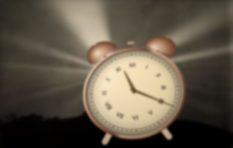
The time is 11:20
